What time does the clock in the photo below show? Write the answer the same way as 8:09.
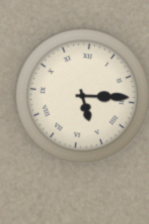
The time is 5:14
